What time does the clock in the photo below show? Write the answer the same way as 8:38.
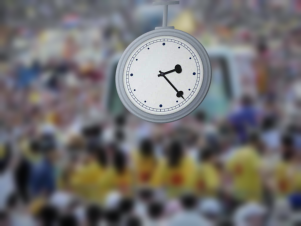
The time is 2:23
